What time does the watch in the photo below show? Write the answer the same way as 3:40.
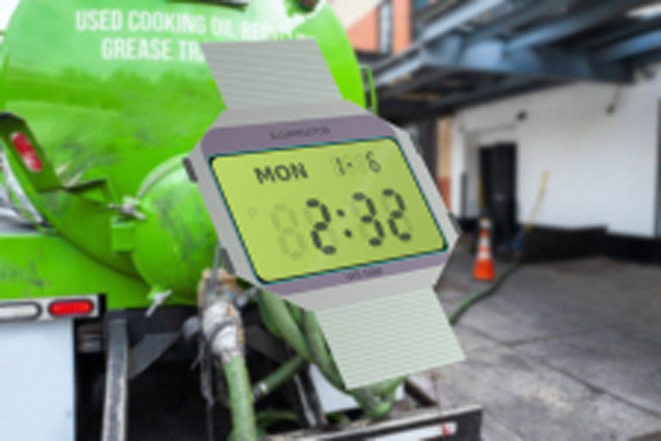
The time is 2:32
